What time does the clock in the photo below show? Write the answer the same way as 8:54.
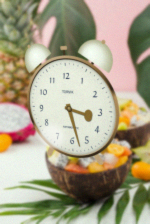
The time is 3:28
